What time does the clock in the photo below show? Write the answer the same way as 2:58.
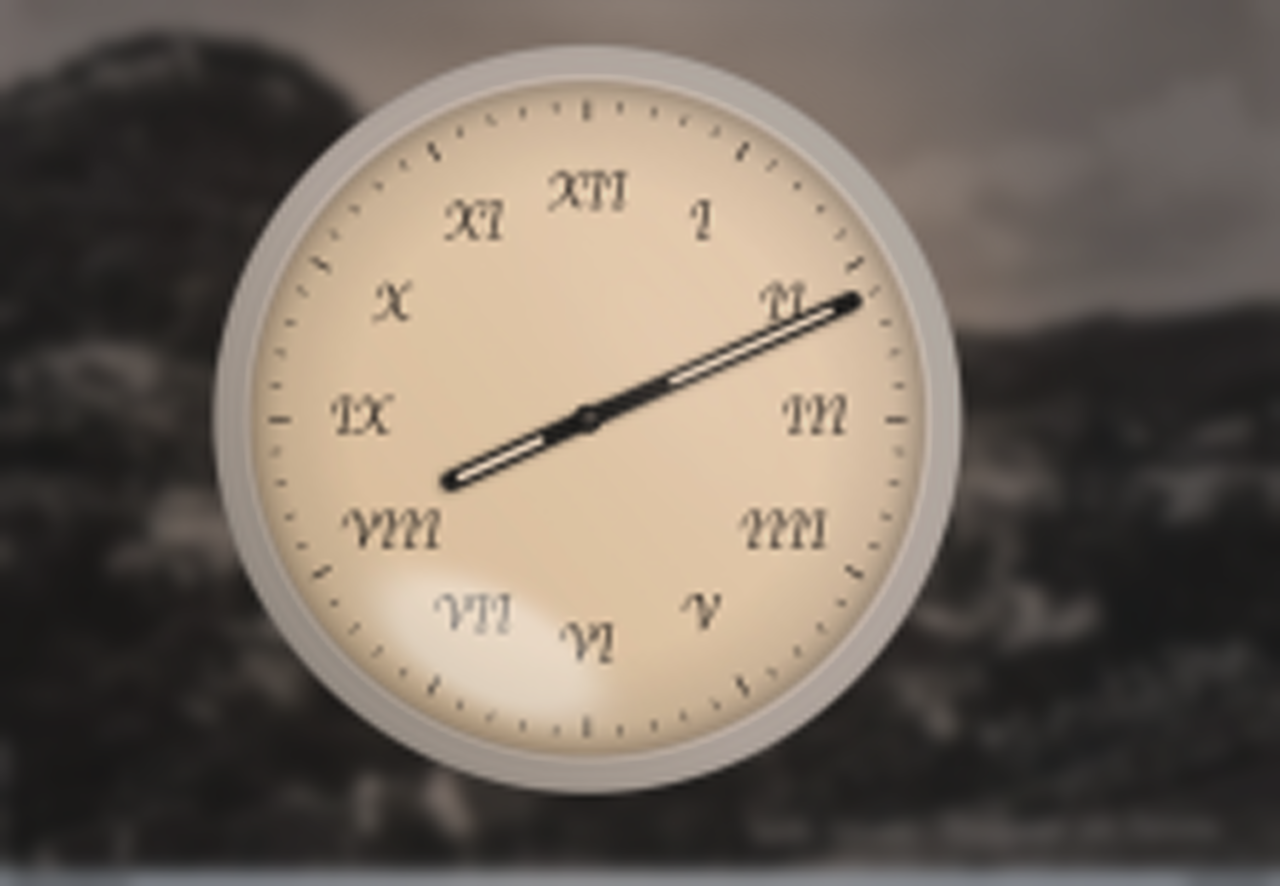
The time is 8:11
